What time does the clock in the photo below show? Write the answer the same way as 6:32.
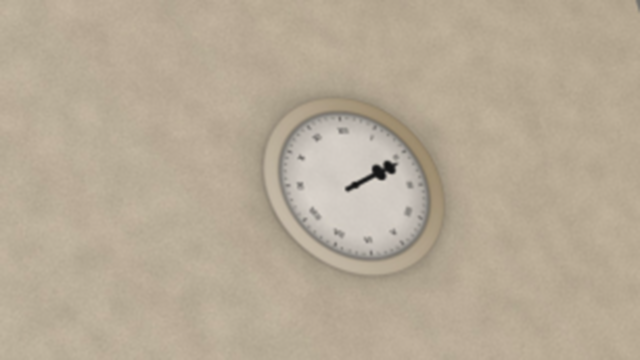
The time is 2:11
